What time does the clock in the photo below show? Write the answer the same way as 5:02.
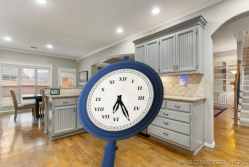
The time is 6:25
